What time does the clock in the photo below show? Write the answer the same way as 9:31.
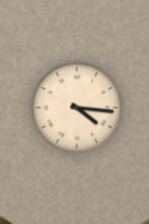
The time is 4:16
